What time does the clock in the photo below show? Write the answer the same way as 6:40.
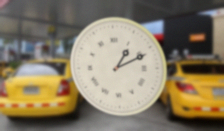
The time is 1:11
